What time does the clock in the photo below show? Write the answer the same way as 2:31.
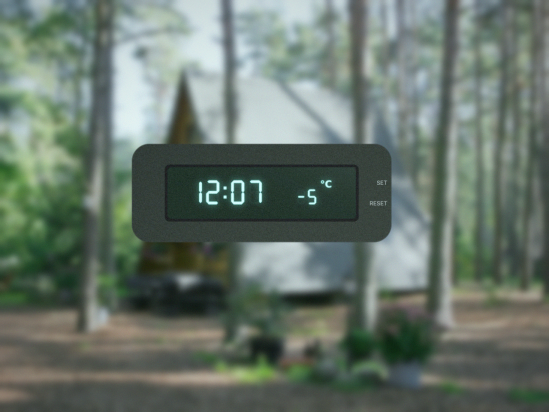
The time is 12:07
